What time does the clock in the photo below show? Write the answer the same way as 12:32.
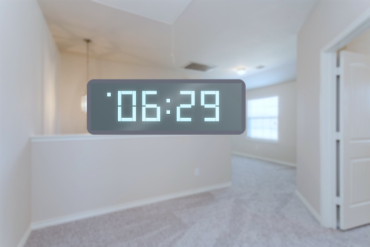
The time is 6:29
